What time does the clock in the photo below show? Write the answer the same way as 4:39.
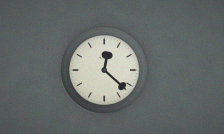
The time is 12:22
